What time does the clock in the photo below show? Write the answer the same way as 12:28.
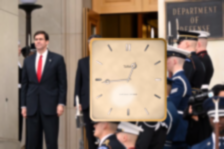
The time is 12:44
